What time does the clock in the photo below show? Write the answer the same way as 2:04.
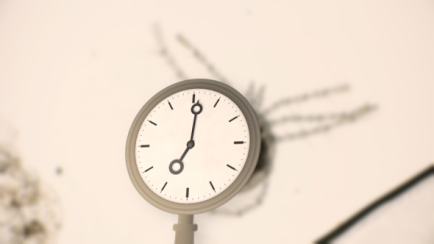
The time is 7:01
